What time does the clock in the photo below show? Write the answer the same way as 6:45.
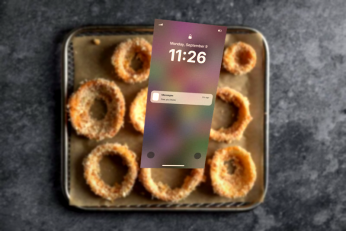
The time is 11:26
